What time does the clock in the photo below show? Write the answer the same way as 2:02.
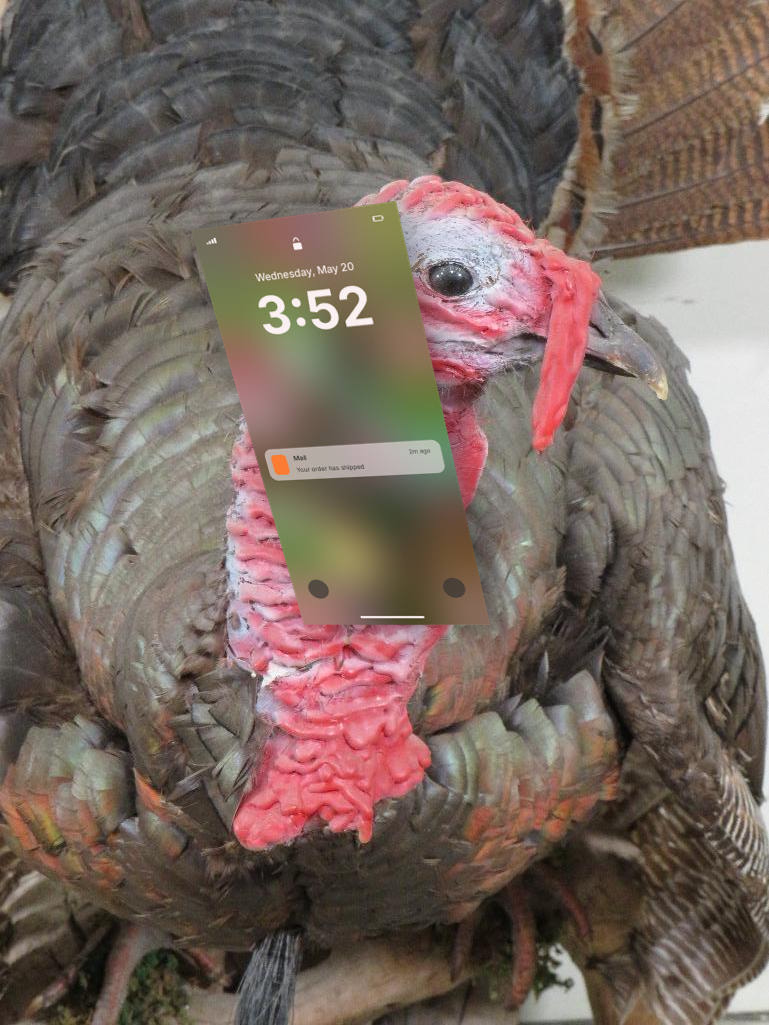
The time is 3:52
